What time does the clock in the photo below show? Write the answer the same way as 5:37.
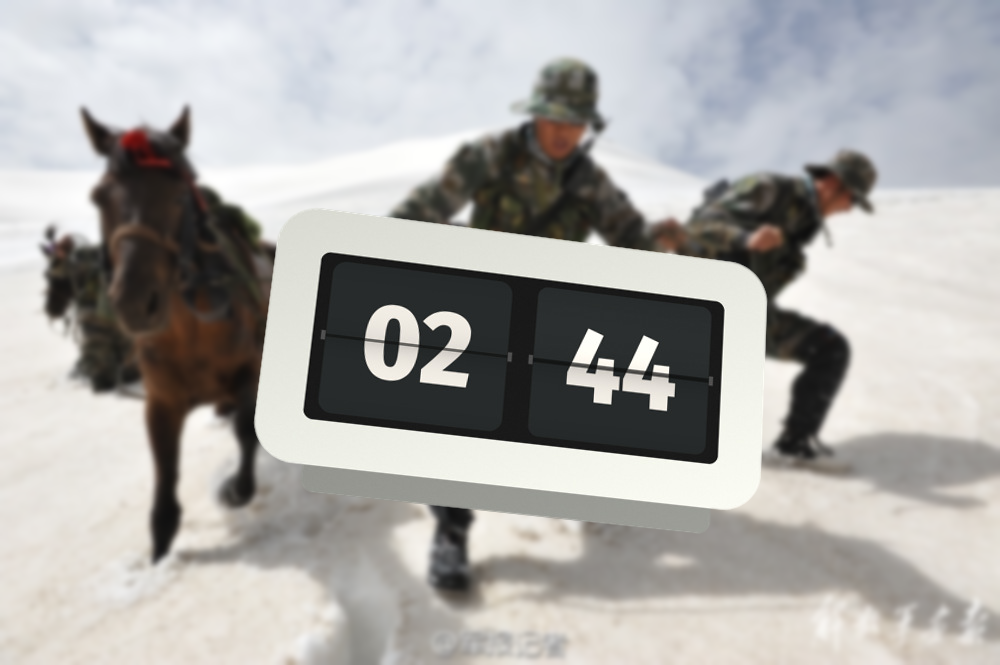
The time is 2:44
